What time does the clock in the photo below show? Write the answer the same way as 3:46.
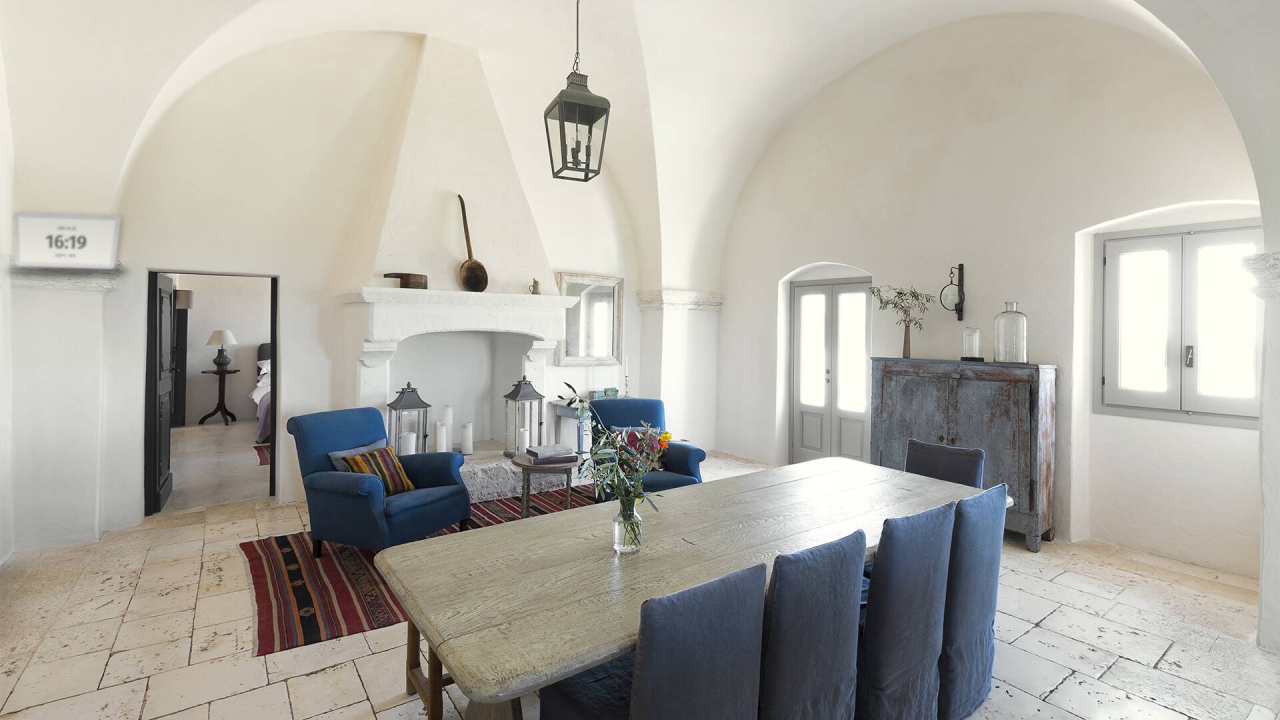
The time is 16:19
